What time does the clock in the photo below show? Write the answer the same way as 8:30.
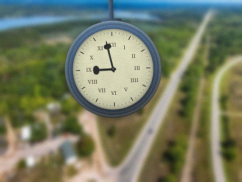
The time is 8:58
